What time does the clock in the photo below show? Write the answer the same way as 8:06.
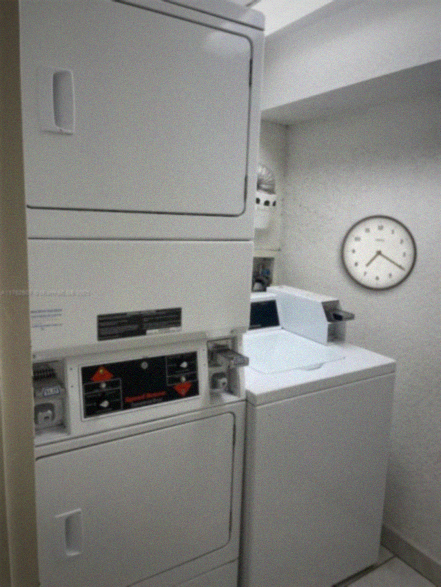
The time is 7:20
